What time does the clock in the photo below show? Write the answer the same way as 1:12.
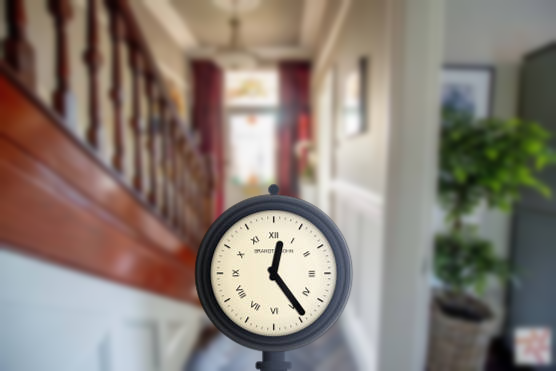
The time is 12:24
